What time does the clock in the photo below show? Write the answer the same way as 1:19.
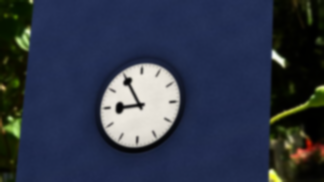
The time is 8:55
